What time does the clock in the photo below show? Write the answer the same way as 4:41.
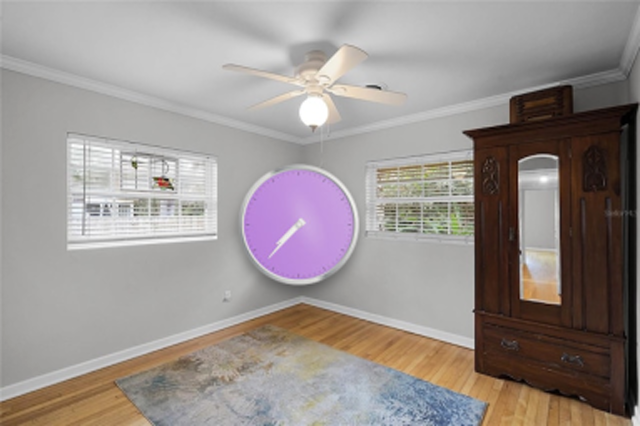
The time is 7:37
